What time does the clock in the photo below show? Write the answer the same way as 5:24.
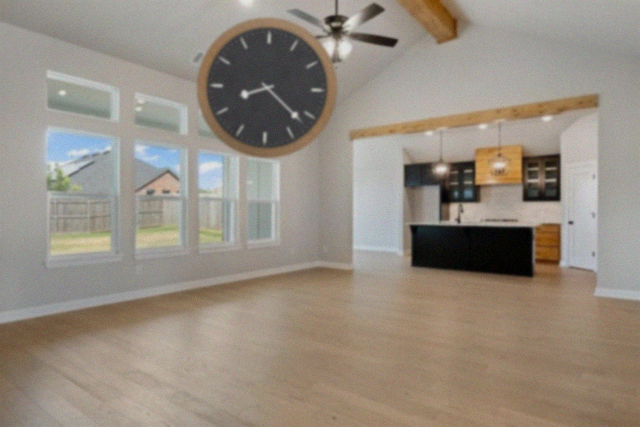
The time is 8:22
